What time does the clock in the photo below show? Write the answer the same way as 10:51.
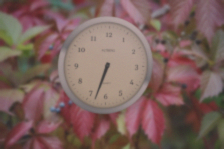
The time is 6:33
